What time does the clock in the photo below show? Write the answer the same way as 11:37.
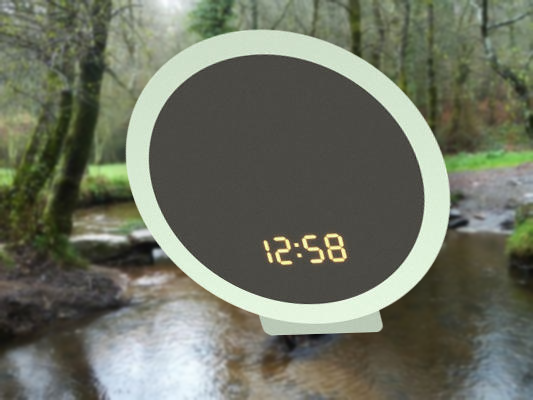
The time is 12:58
